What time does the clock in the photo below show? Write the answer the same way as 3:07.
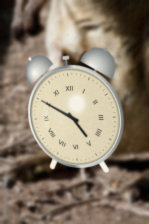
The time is 4:50
